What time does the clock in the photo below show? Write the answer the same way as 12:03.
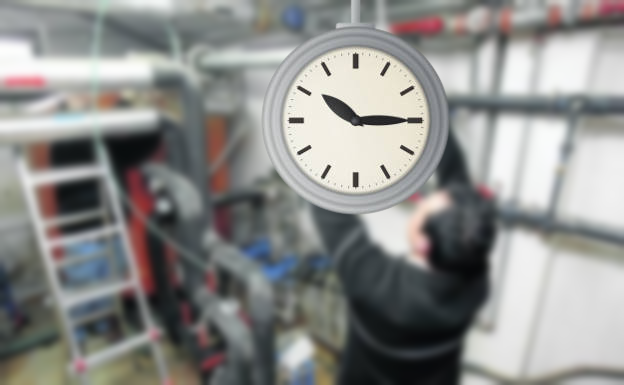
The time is 10:15
